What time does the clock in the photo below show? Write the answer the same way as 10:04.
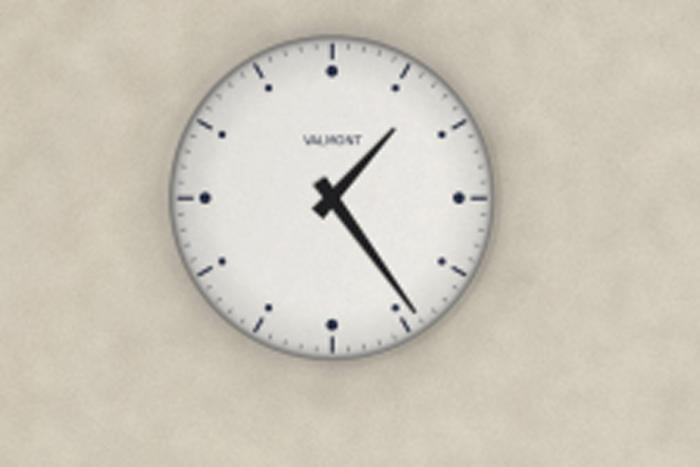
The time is 1:24
